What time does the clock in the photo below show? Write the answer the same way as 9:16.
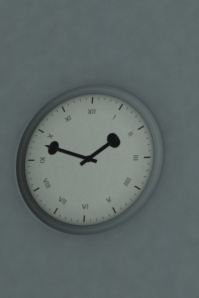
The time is 1:48
